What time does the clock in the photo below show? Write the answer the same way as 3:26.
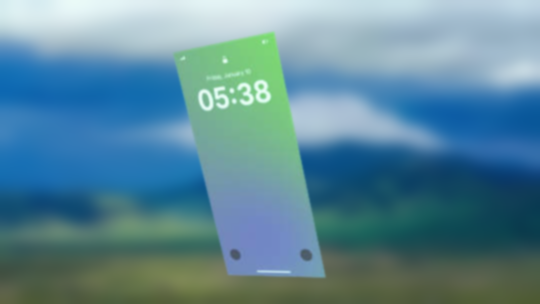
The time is 5:38
